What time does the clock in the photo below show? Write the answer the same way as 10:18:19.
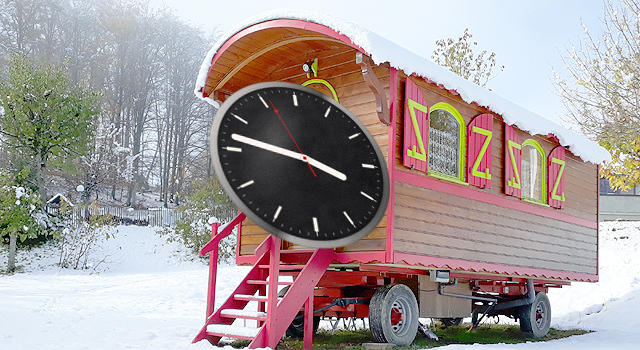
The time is 3:46:56
